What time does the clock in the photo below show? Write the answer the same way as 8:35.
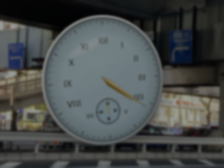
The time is 4:21
